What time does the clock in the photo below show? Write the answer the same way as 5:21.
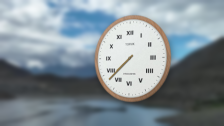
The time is 7:38
